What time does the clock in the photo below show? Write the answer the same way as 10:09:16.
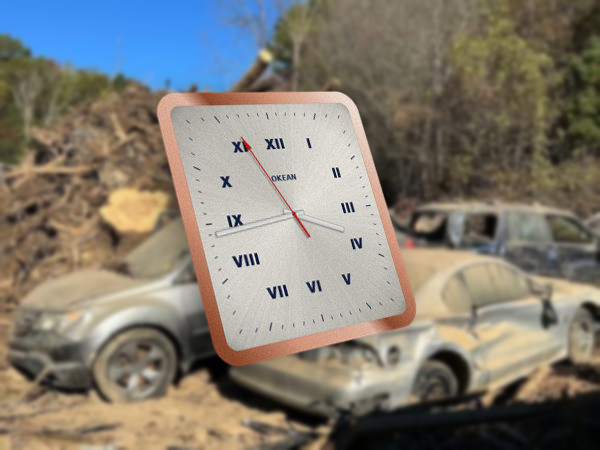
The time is 3:43:56
